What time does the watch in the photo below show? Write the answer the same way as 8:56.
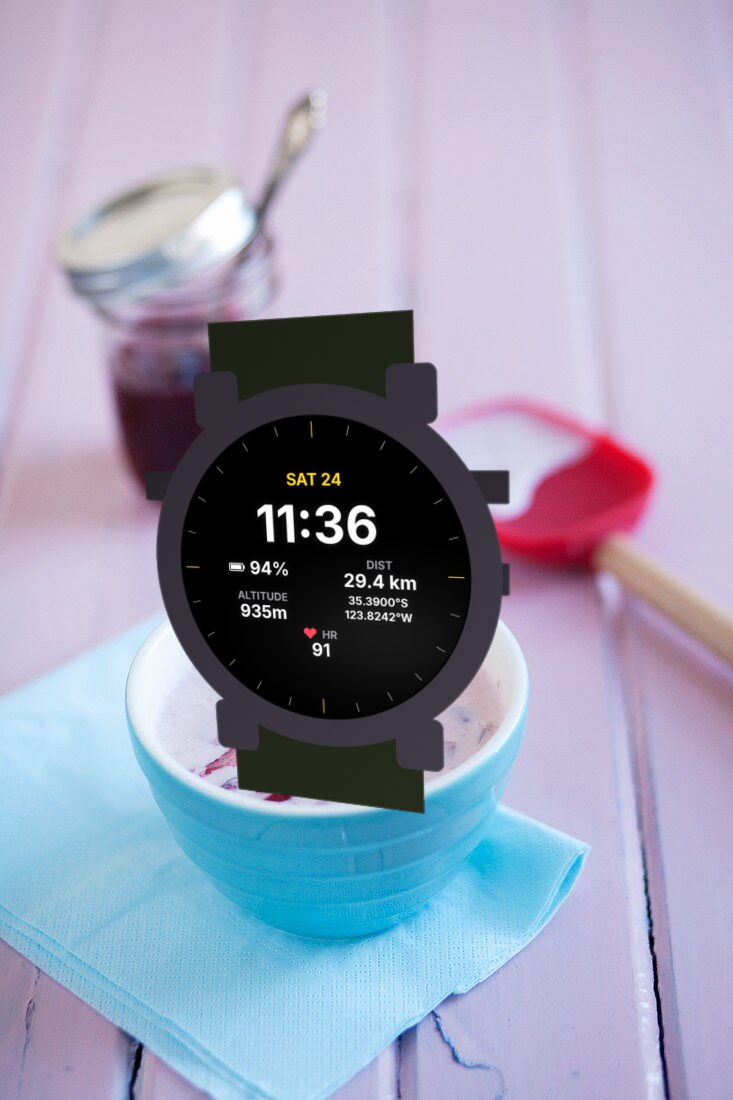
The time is 11:36
